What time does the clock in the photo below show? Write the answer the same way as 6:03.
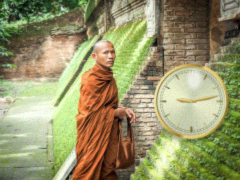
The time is 9:13
